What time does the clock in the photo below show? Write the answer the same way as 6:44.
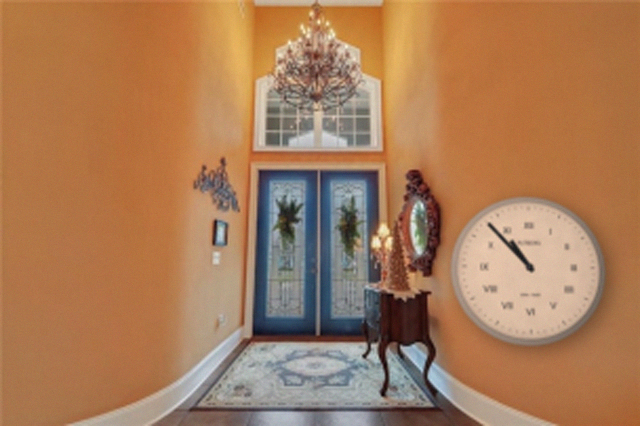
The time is 10:53
